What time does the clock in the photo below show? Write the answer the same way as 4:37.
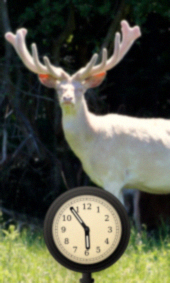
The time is 5:54
